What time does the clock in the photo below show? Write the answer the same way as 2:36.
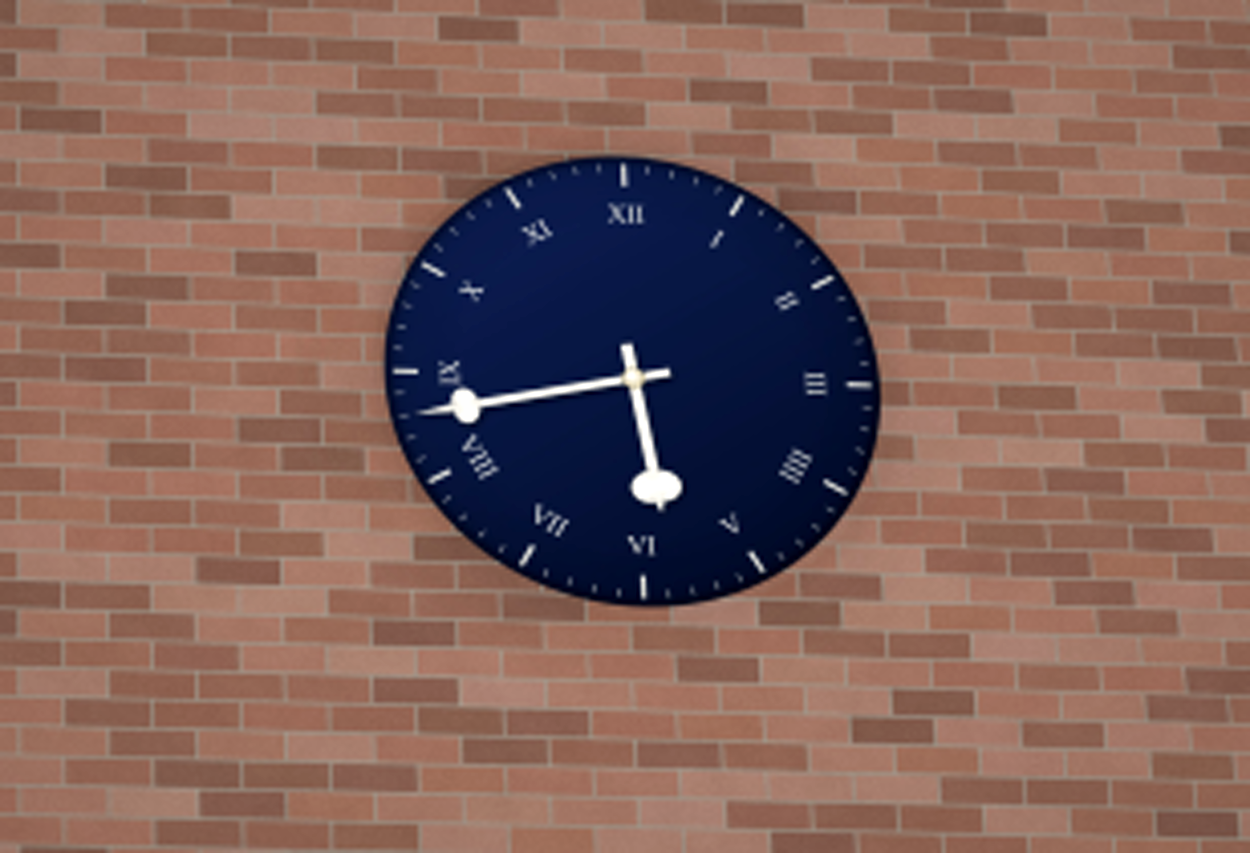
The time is 5:43
